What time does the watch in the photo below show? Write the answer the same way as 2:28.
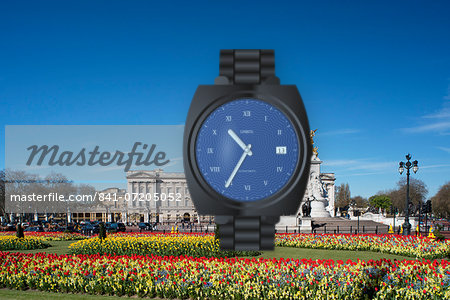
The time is 10:35
